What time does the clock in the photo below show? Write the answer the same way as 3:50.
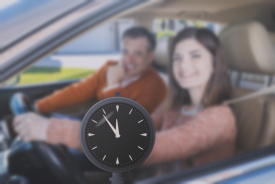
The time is 11:54
